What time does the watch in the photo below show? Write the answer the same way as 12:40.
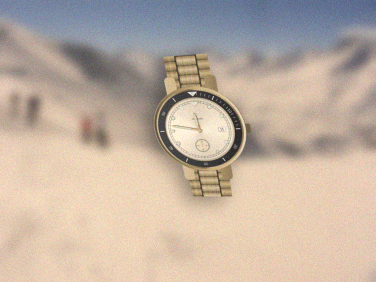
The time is 11:47
